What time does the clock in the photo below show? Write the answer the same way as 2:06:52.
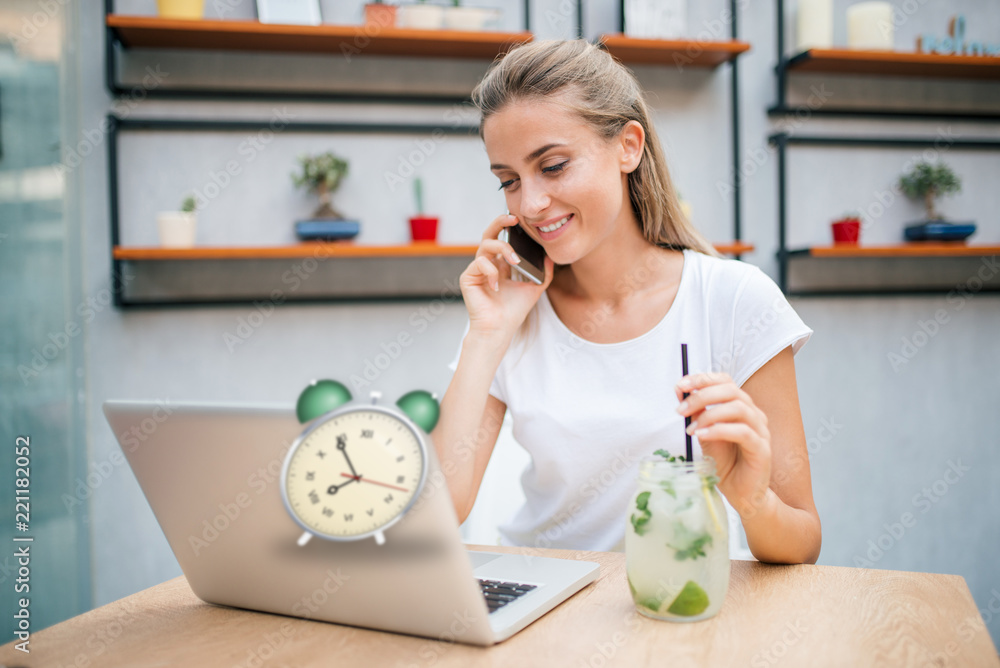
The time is 7:54:17
